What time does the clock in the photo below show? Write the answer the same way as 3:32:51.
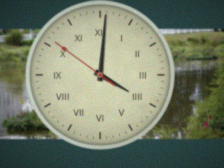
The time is 4:00:51
